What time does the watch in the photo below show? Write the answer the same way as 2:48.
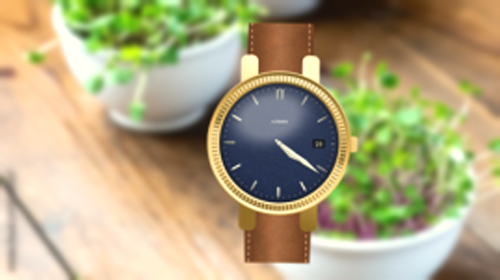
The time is 4:21
